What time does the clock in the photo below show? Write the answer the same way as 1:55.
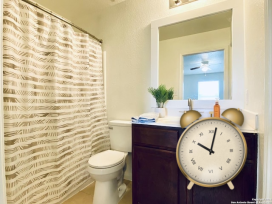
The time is 10:02
